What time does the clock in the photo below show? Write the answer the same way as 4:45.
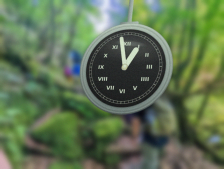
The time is 12:58
